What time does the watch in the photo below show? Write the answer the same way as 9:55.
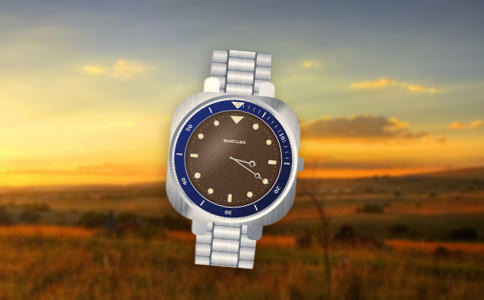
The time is 3:20
